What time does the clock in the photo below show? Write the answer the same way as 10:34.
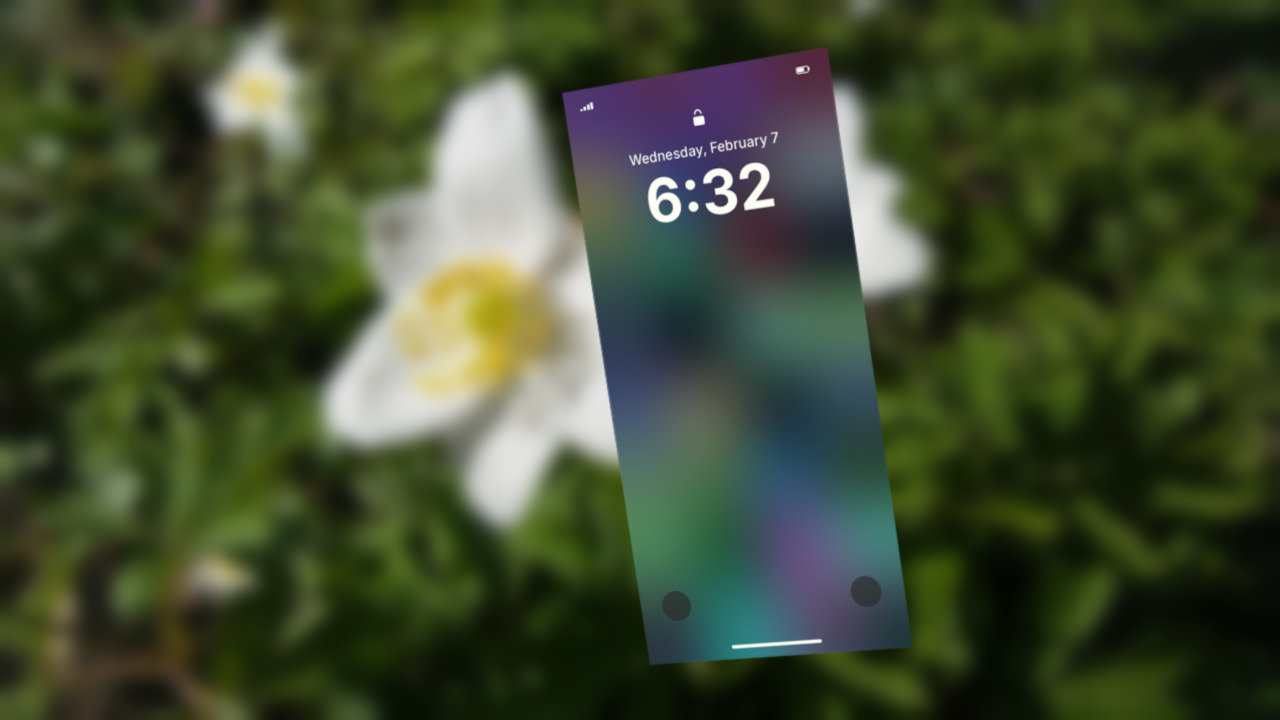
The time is 6:32
